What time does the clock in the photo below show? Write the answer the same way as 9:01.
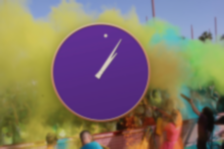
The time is 1:04
